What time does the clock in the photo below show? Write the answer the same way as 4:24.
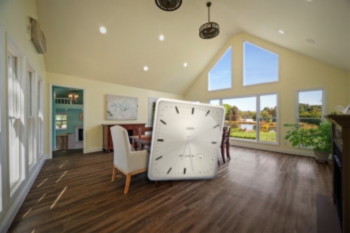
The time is 6:27
